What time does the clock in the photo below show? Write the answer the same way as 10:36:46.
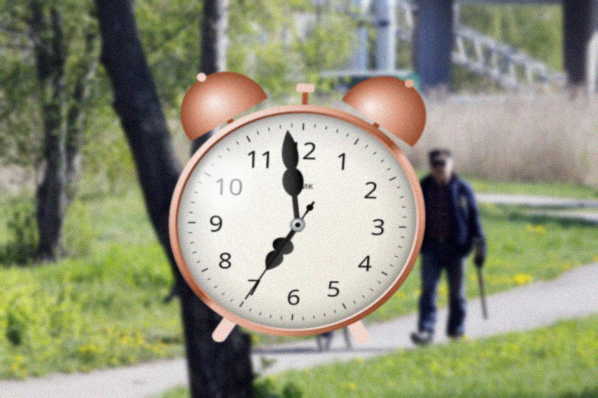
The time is 6:58:35
